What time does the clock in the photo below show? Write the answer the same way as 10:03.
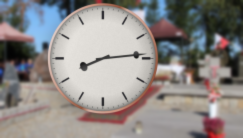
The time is 8:14
